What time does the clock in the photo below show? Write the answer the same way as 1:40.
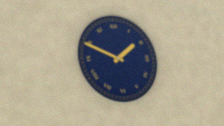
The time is 1:49
